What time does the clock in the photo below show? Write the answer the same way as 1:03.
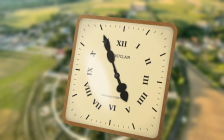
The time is 4:55
